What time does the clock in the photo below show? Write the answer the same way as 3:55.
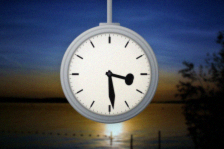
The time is 3:29
